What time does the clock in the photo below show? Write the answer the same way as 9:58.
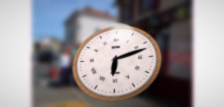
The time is 6:12
